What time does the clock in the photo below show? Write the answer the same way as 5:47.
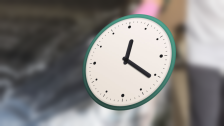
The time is 12:21
